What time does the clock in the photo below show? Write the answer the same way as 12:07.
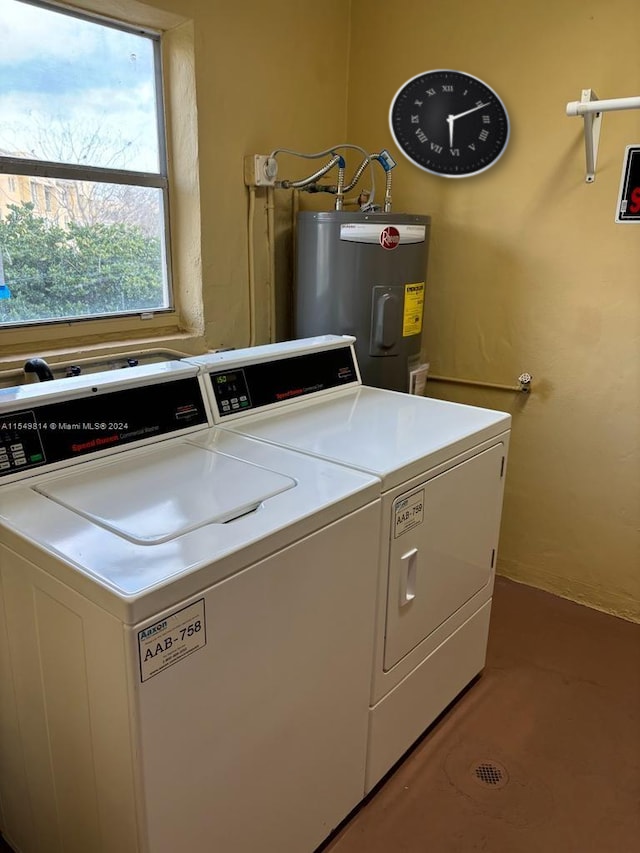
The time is 6:11
